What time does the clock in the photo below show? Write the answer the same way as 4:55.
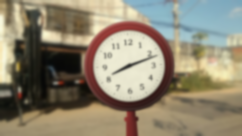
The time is 8:12
